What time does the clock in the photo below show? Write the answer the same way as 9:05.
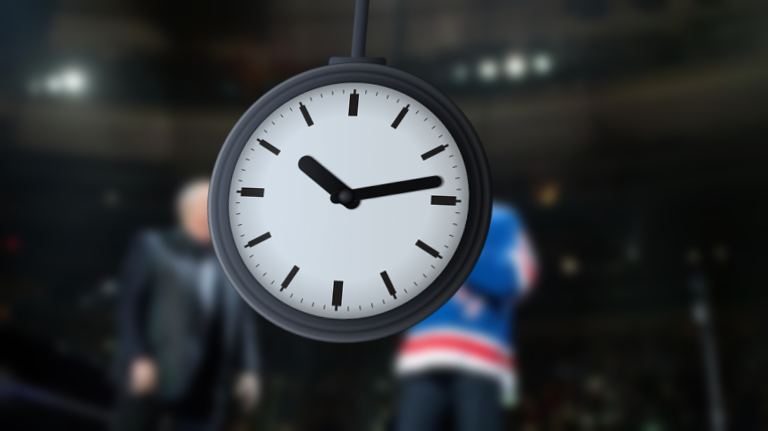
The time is 10:13
